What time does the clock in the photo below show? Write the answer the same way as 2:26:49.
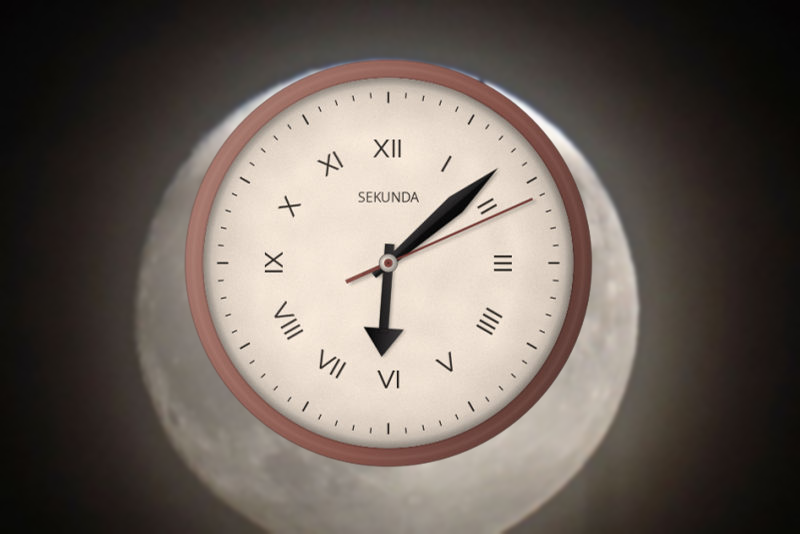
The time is 6:08:11
